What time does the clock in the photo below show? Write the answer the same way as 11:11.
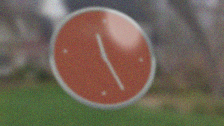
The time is 11:25
